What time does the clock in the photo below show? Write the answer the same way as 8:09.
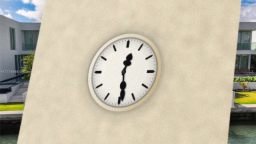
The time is 12:29
